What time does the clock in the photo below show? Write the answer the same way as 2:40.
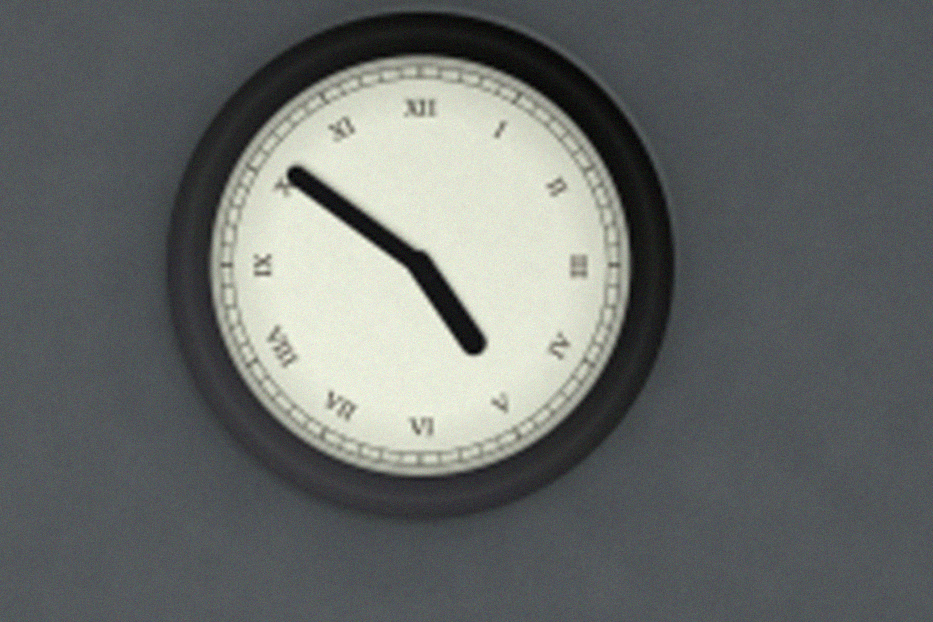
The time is 4:51
